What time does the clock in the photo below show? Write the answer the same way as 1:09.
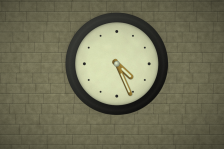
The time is 4:26
